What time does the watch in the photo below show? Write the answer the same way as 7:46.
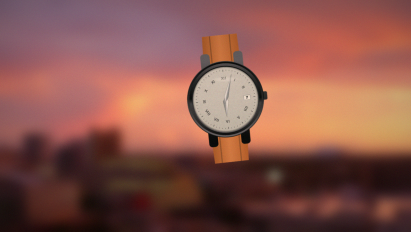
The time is 6:03
